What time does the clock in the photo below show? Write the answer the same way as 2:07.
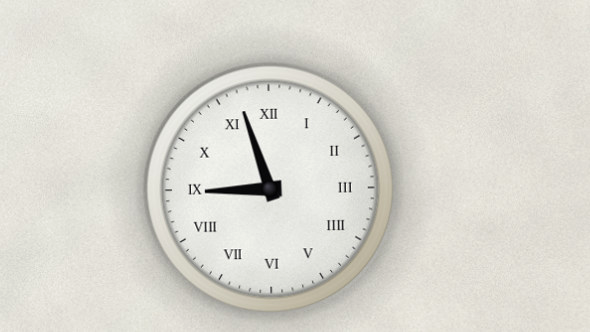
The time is 8:57
